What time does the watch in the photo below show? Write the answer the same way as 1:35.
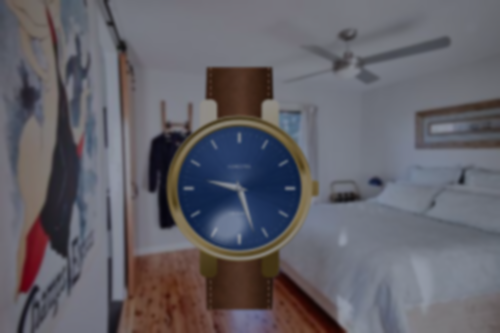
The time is 9:27
